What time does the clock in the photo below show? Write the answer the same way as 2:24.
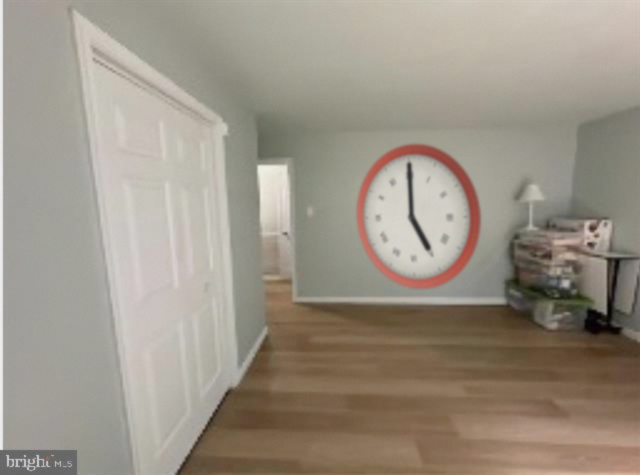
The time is 5:00
